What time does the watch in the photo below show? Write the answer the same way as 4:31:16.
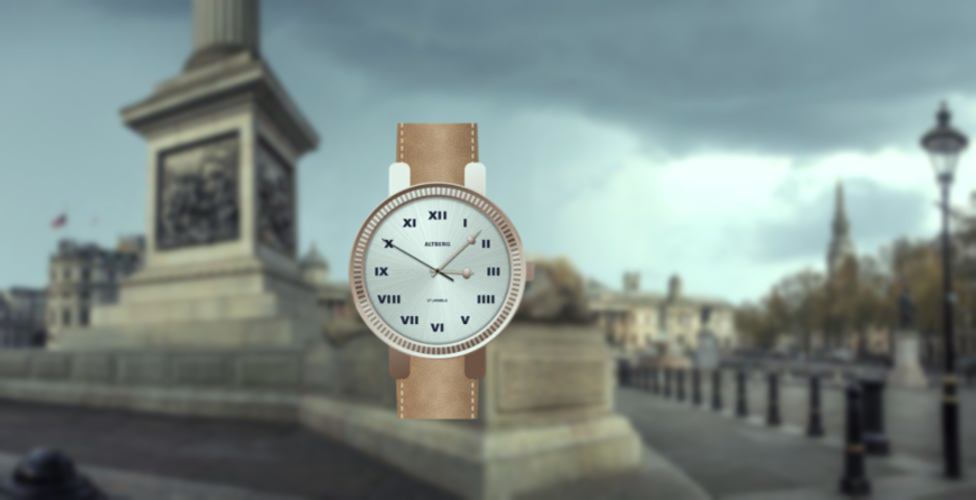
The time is 3:07:50
